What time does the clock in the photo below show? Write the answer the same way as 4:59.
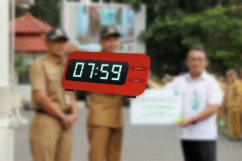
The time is 7:59
